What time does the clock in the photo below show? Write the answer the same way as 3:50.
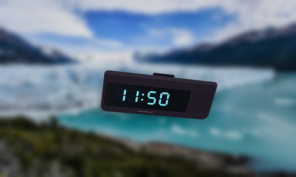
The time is 11:50
